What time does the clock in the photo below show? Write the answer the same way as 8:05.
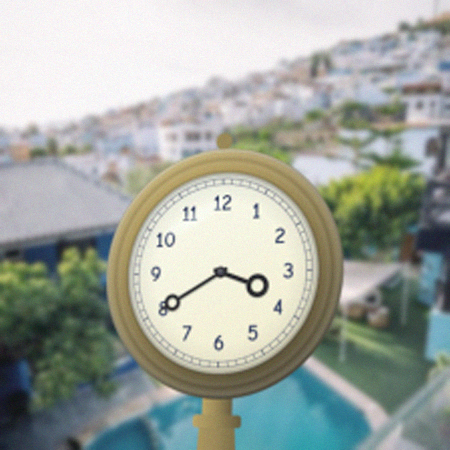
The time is 3:40
